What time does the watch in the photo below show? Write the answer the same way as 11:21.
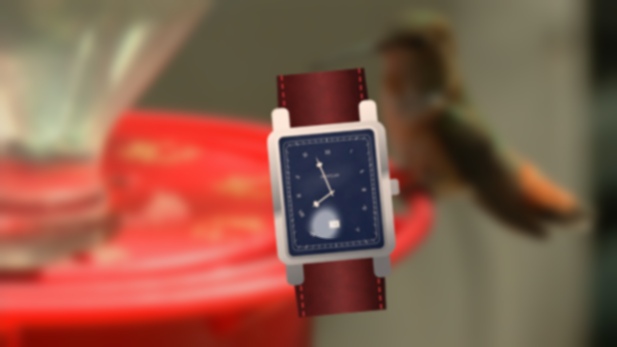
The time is 7:57
